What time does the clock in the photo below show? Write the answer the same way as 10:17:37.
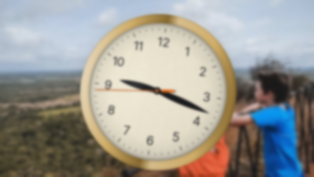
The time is 9:17:44
